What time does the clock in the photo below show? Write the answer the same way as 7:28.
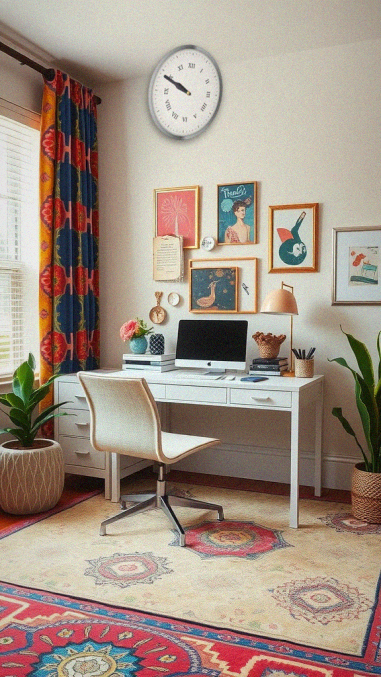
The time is 9:49
